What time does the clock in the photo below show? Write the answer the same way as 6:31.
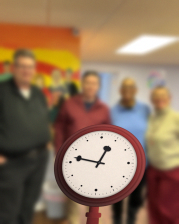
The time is 12:47
